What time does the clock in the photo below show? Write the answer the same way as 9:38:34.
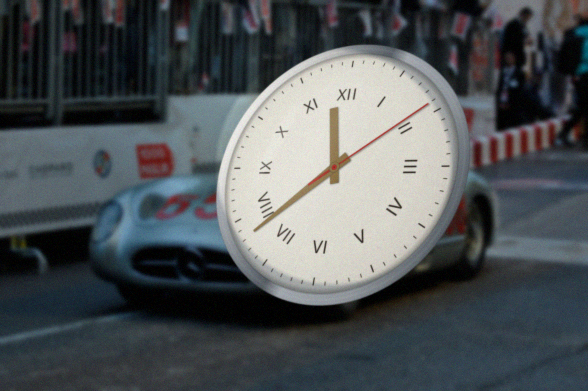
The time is 11:38:09
